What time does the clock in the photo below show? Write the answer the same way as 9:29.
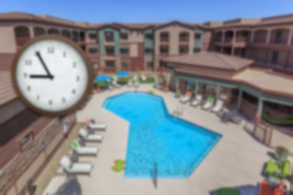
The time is 8:55
